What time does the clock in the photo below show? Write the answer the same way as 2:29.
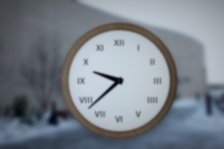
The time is 9:38
